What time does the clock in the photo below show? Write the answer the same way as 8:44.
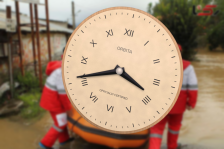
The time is 3:41
